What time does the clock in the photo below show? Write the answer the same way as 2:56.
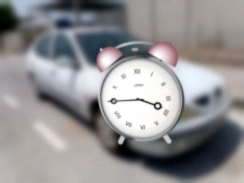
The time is 3:45
